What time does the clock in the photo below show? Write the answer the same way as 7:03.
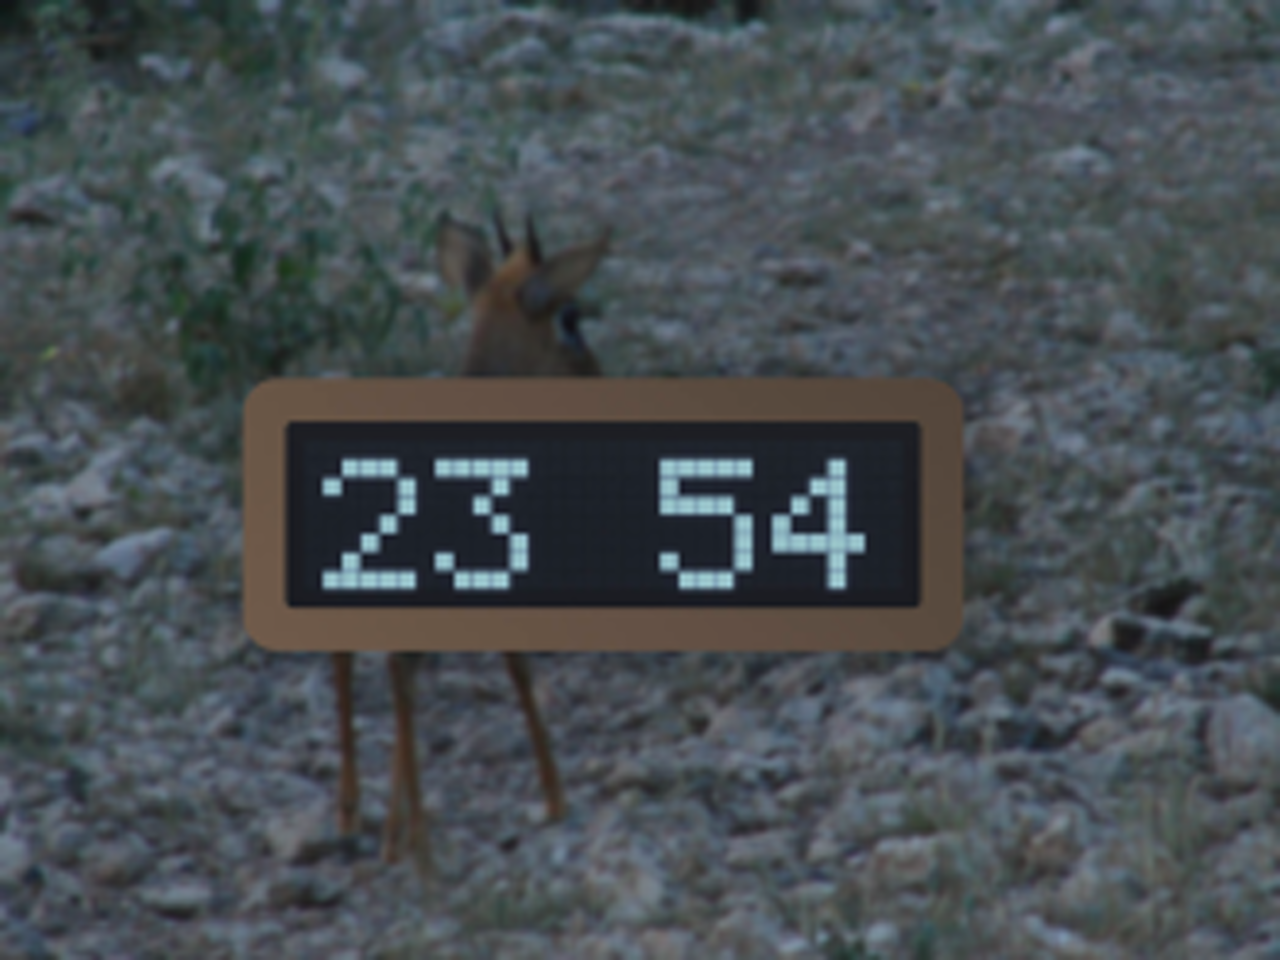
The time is 23:54
